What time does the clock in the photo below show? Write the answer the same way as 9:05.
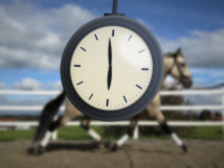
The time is 5:59
